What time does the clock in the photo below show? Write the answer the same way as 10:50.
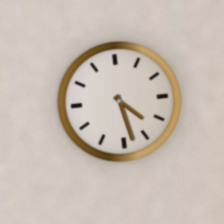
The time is 4:28
